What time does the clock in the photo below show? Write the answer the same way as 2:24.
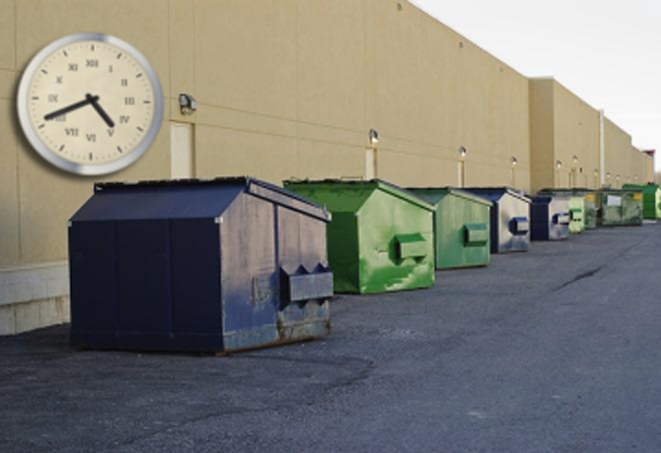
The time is 4:41
